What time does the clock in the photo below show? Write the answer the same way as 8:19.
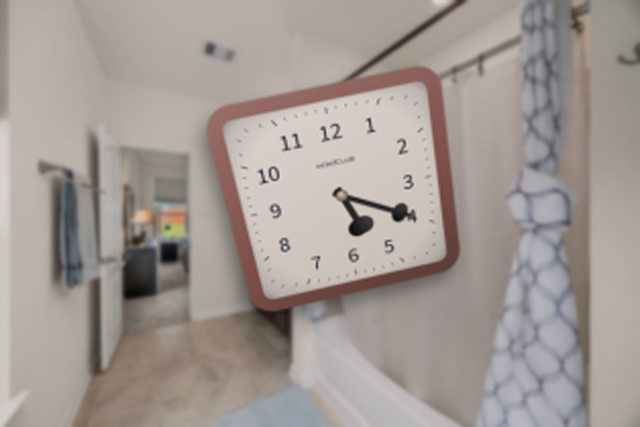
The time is 5:20
